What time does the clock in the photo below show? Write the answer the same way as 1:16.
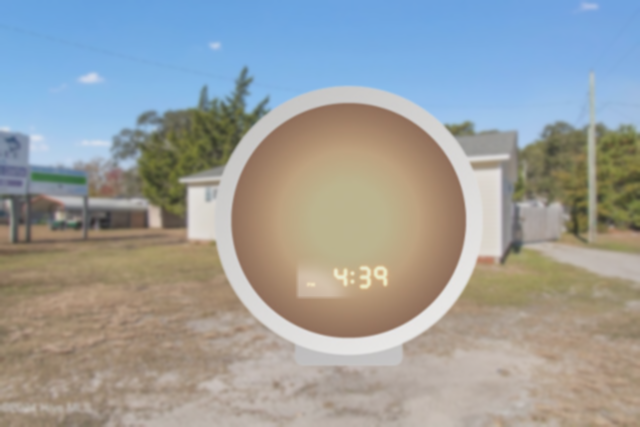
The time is 4:39
